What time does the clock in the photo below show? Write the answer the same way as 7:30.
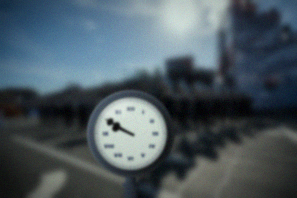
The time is 9:50
